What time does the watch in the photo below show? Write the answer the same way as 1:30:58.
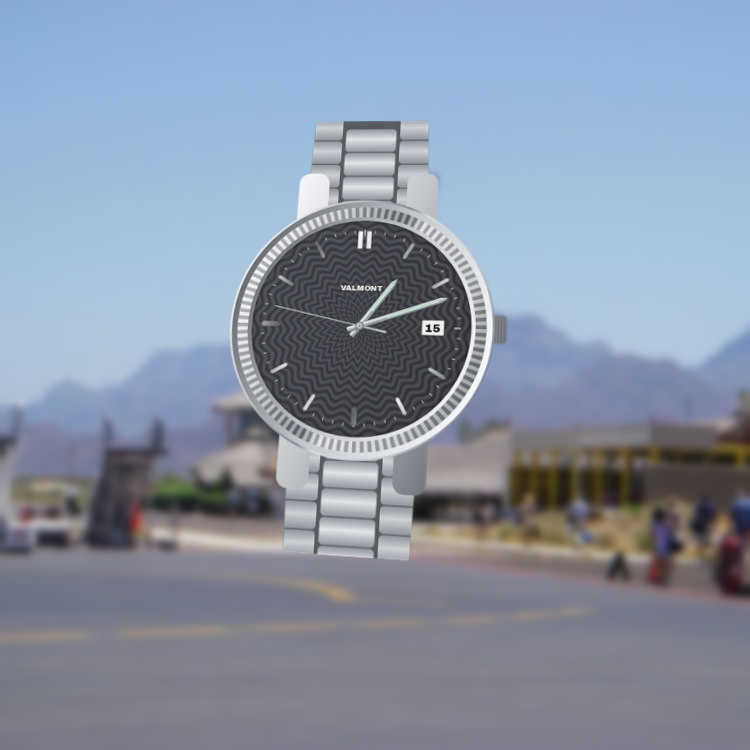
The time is 1:11:47
